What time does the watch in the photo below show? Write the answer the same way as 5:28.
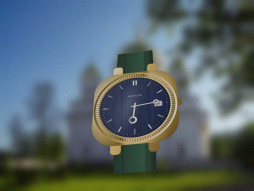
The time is 6:14
